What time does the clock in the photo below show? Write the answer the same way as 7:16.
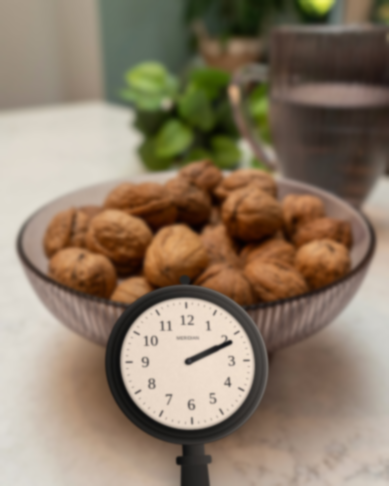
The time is 2:11
